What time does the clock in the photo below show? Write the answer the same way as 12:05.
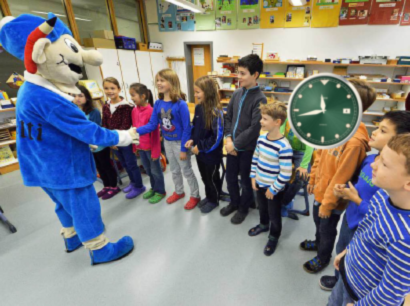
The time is 11:43
